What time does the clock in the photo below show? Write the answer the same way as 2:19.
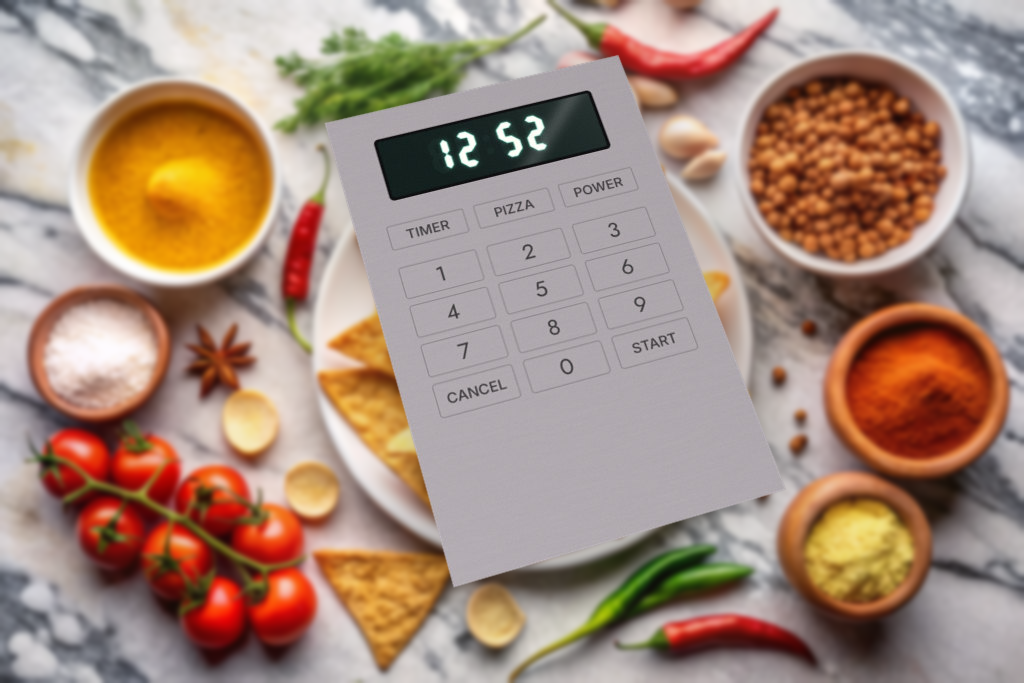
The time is 12:52
